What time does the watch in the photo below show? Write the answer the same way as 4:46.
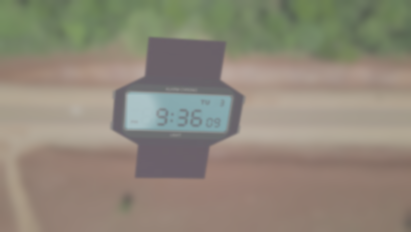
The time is 9:36
